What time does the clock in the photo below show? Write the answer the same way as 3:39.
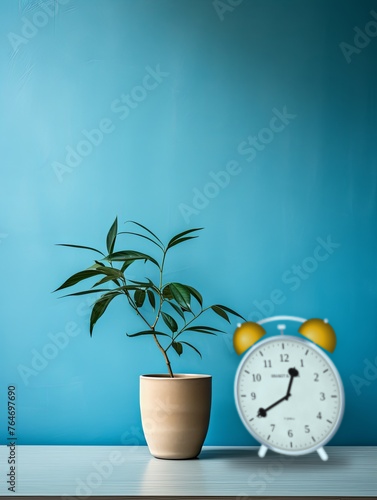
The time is 12:40
